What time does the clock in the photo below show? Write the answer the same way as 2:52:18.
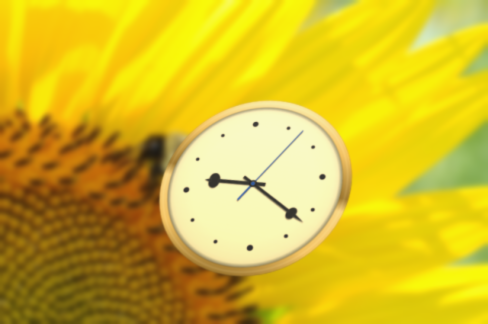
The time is 9:22:07
